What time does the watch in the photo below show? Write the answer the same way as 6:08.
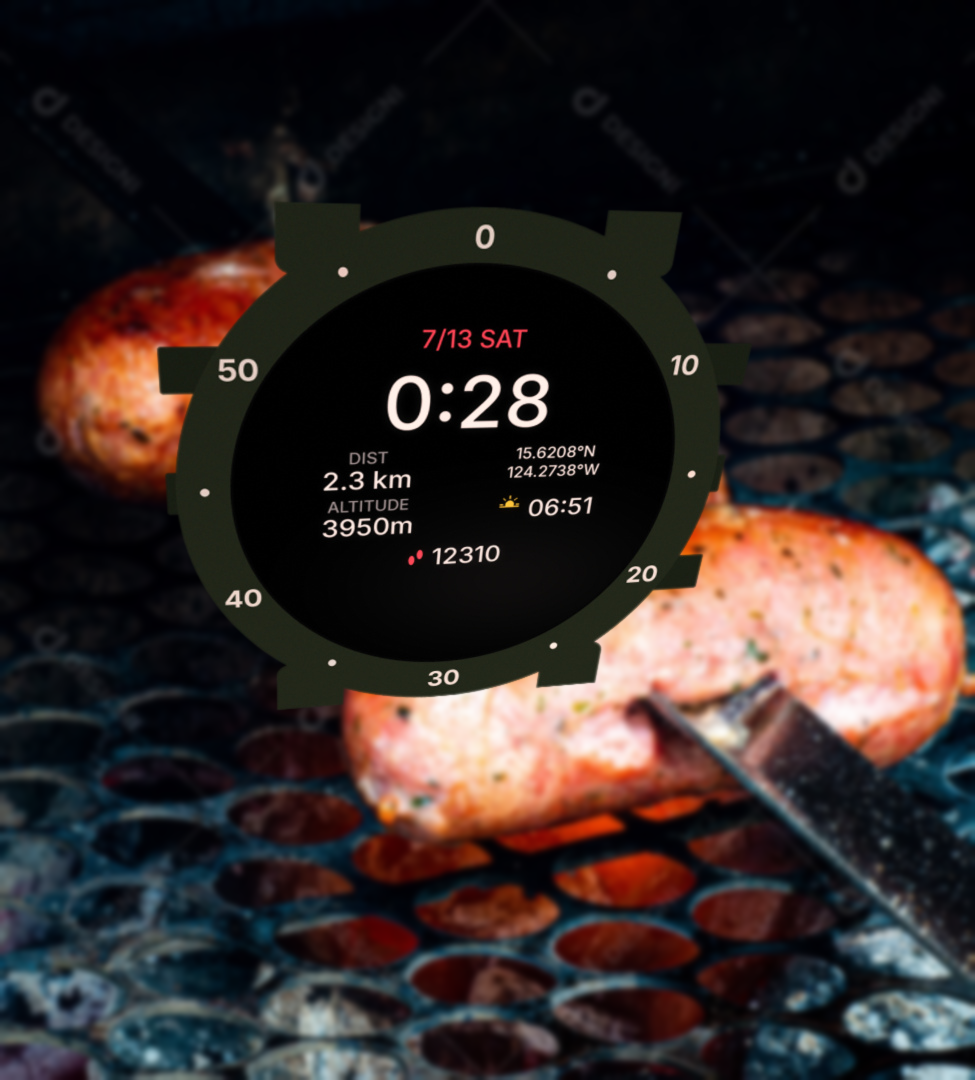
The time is 0:28
